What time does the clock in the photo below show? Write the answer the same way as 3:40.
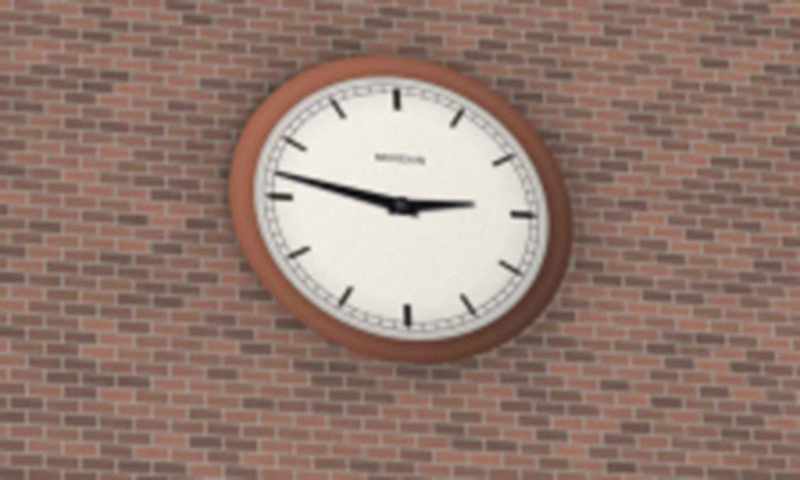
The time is 2:47
